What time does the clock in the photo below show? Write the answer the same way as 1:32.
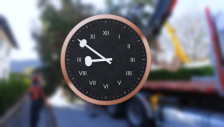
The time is 8:51
